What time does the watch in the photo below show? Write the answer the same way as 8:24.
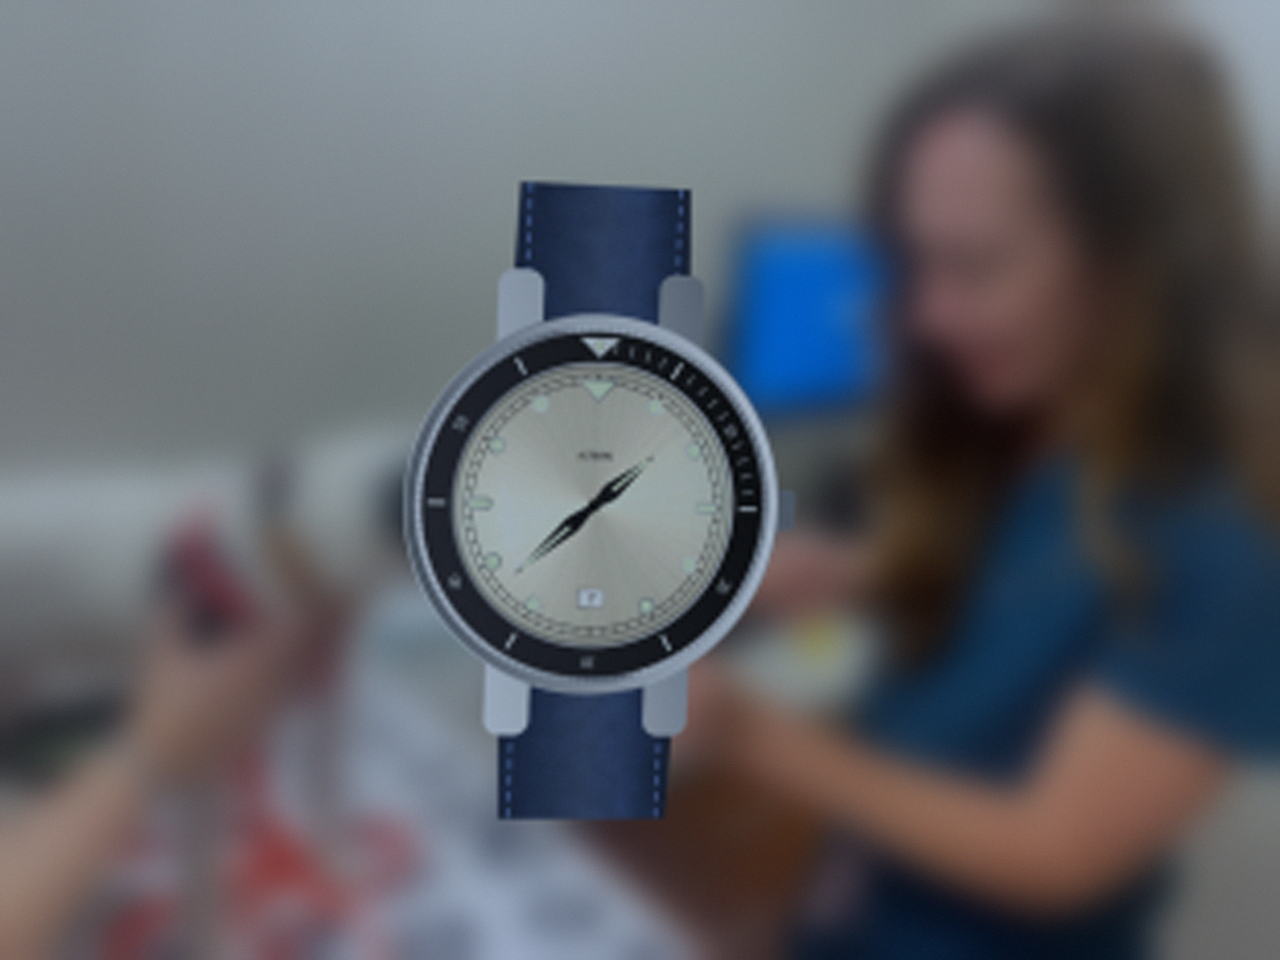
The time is 1:38
